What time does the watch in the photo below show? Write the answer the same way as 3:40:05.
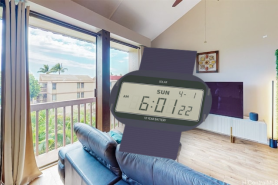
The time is 6:01:22
